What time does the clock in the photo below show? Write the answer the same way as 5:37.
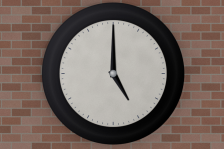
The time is 5:00
